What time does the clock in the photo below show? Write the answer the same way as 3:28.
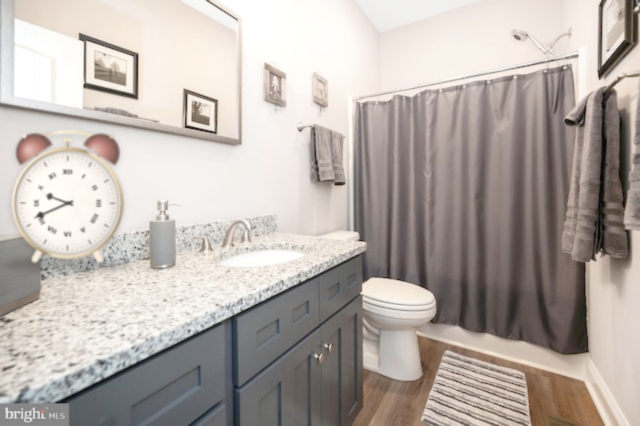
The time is 9:41
